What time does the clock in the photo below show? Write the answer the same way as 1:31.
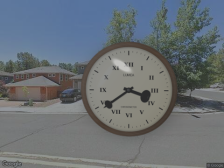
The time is 3:39
